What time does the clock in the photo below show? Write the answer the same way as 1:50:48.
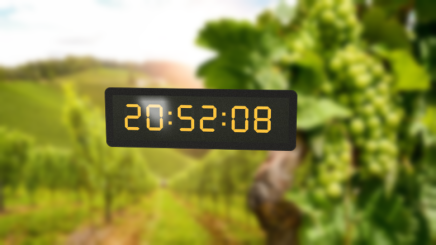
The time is 20:52:08
